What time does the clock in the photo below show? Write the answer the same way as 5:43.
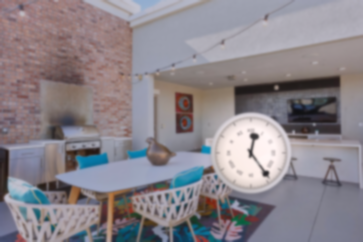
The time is 12:24
